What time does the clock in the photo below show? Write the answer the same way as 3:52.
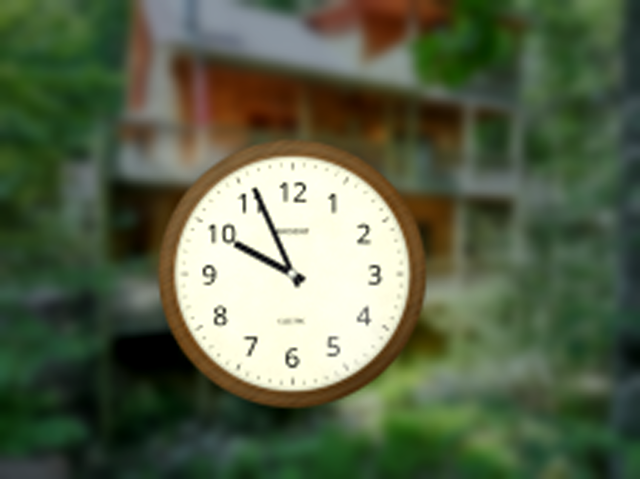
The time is 9:56
